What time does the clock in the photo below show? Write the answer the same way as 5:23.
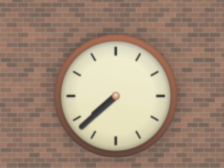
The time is 7:38
